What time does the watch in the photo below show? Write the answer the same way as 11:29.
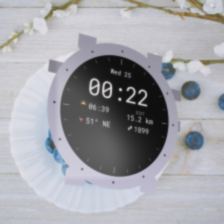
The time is 0:22
